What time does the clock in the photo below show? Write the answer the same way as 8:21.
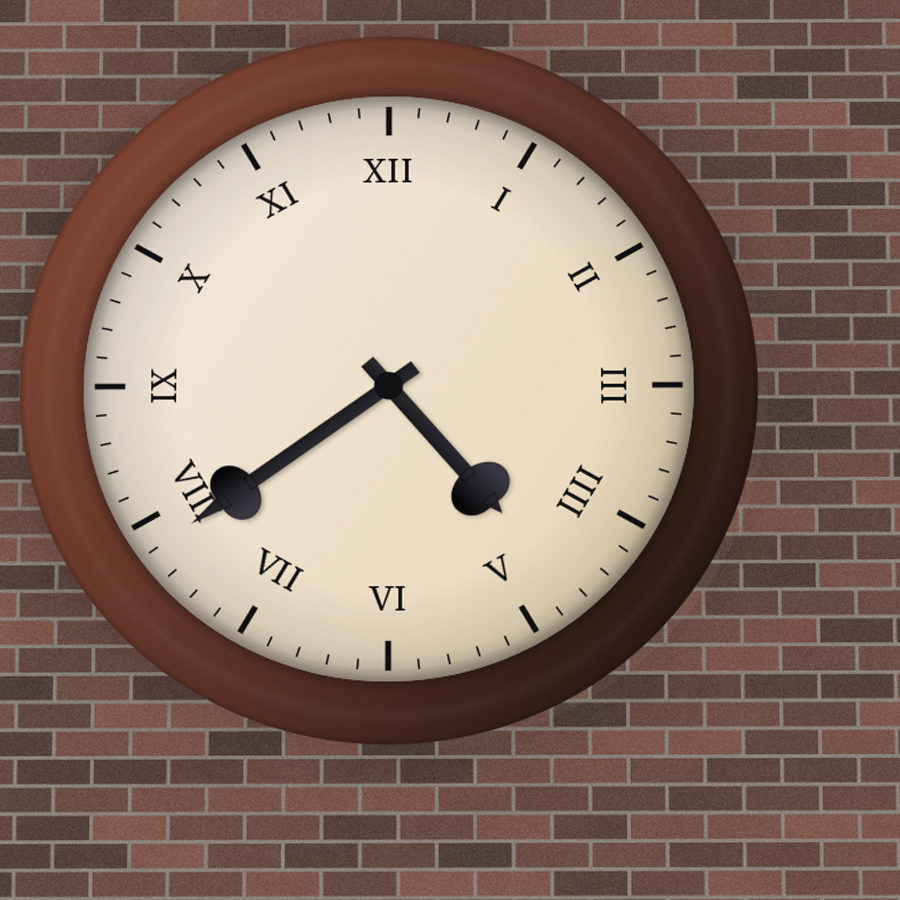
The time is 4:39
